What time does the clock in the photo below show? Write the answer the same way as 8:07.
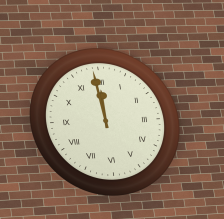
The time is 11:59
